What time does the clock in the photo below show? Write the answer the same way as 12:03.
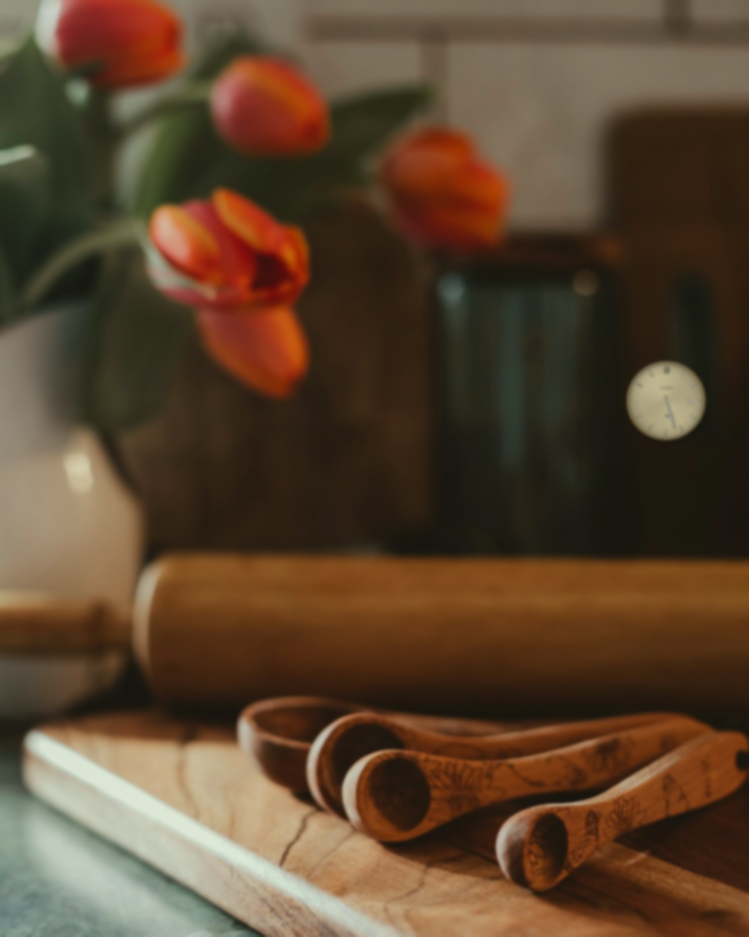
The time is 5:27
